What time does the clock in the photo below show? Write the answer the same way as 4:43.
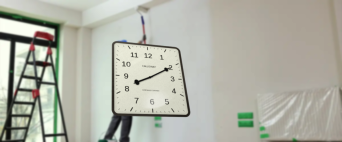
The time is 8:10
